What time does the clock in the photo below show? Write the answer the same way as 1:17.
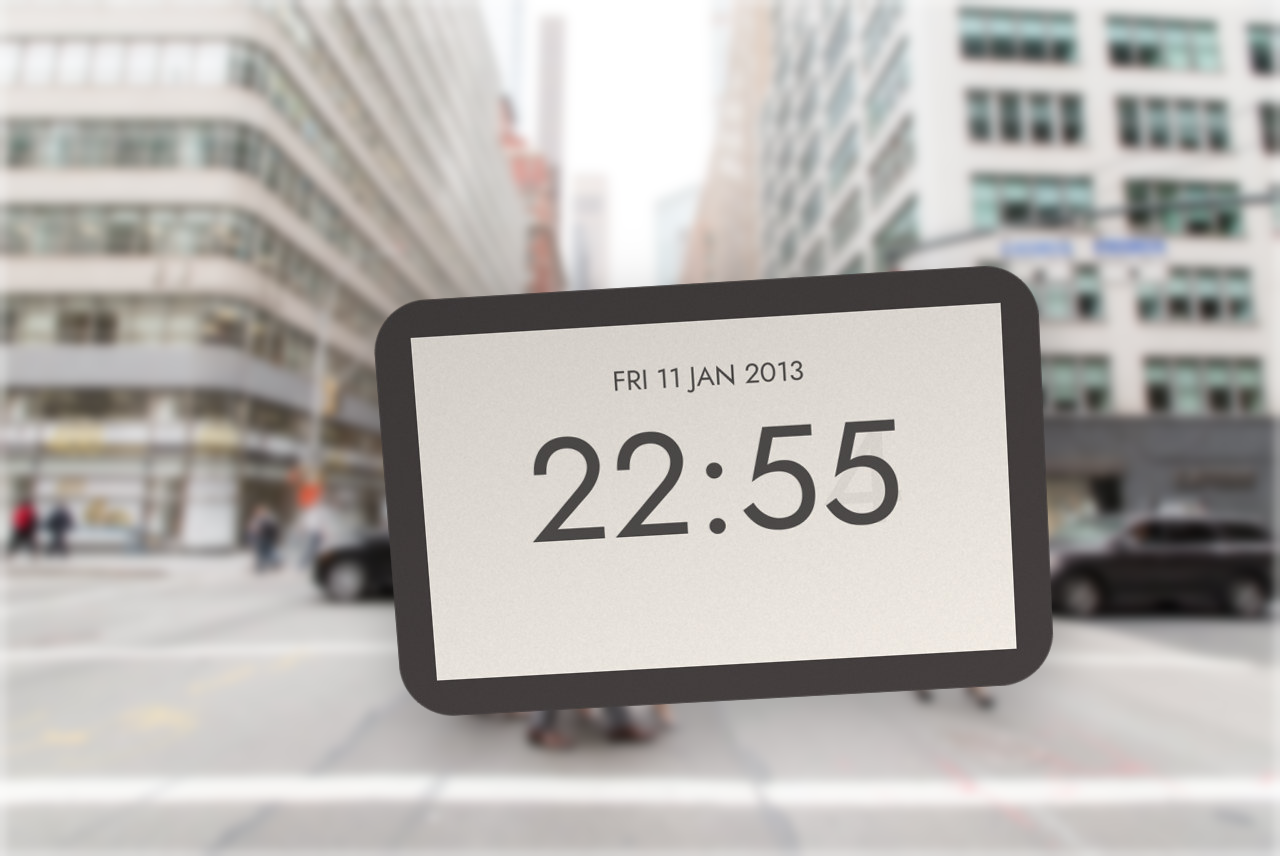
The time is 22:55
